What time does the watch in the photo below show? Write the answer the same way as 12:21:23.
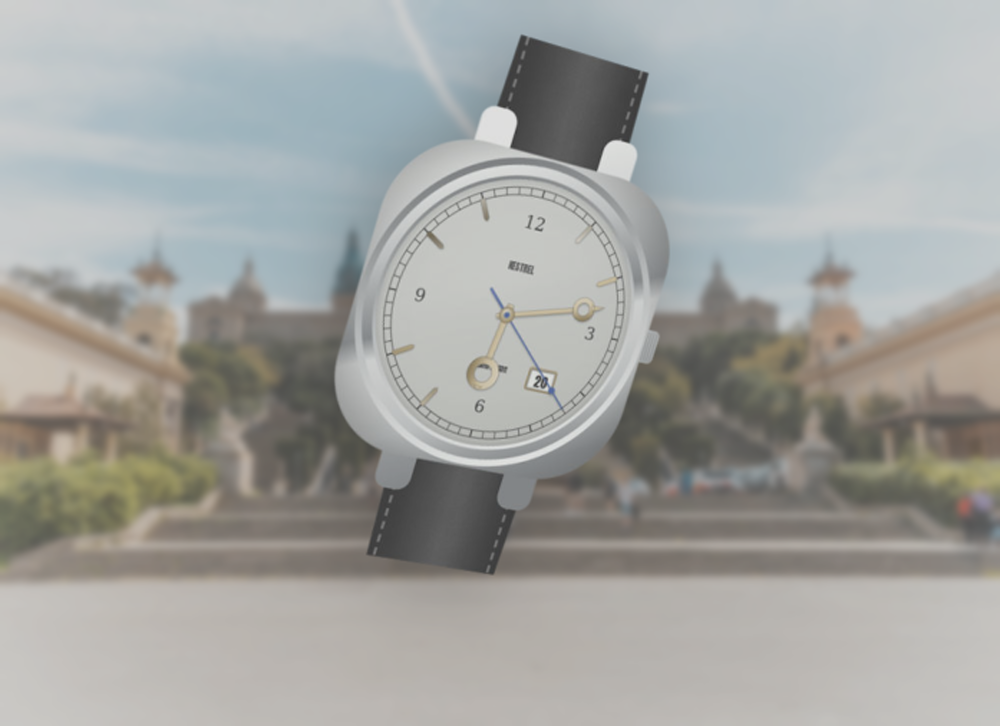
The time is 6:12:22
